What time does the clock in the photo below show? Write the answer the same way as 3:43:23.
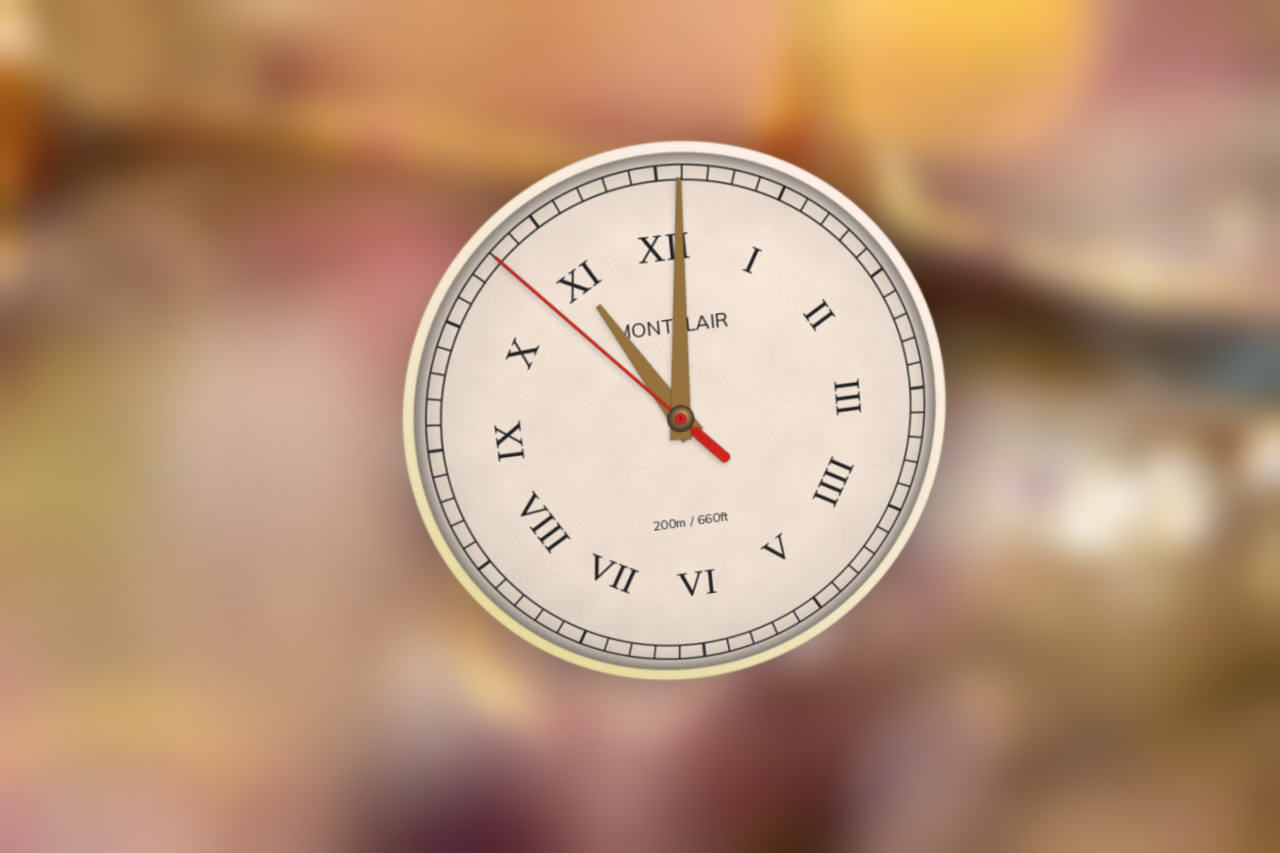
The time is 11:00:53
